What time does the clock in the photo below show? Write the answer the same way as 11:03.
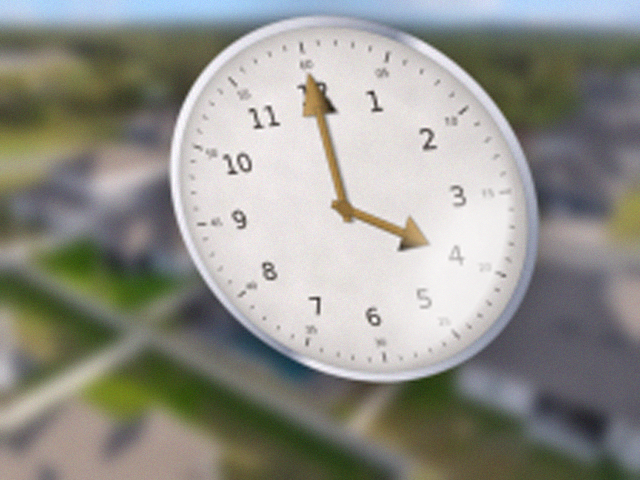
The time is 4:00
